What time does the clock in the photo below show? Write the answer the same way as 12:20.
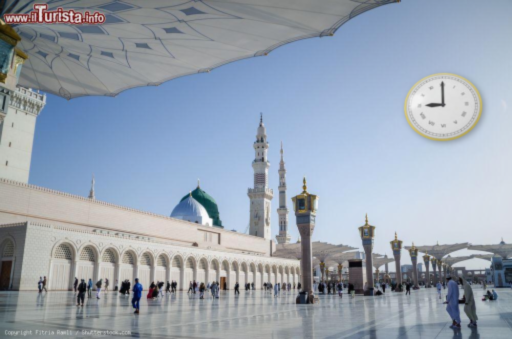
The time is 9:00
